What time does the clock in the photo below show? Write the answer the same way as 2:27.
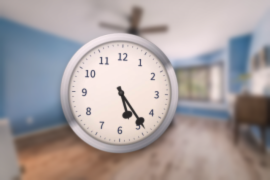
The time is 5:24
